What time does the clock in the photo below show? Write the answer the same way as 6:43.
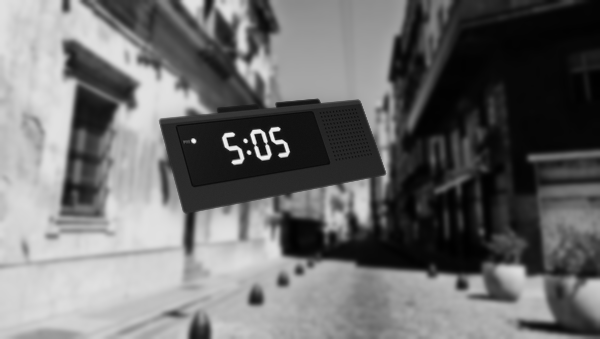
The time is 5:05
